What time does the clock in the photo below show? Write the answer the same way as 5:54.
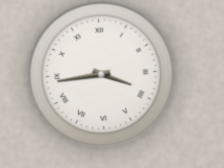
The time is 3:44
